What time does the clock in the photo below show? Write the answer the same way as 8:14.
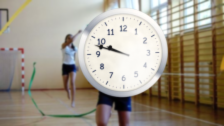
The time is 9:48
